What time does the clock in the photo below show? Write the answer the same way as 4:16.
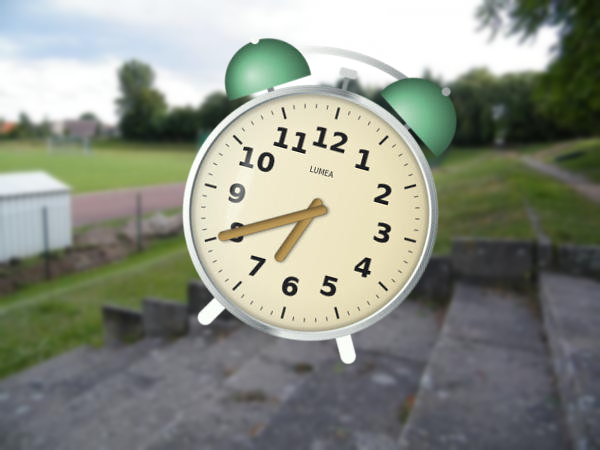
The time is 6:40
